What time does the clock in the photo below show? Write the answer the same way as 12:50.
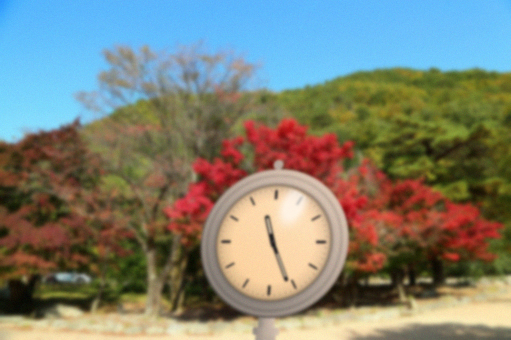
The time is 11:26
